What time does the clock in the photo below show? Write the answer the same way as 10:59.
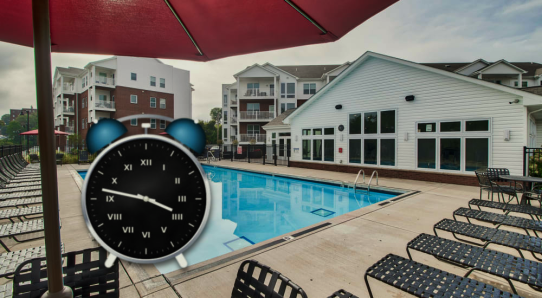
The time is 3:47
